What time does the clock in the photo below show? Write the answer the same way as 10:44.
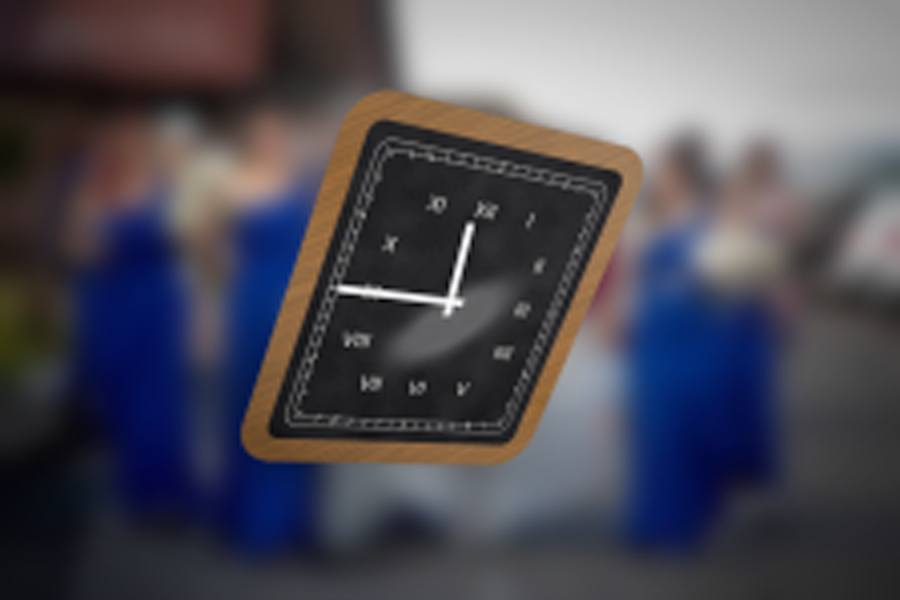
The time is 11:45
